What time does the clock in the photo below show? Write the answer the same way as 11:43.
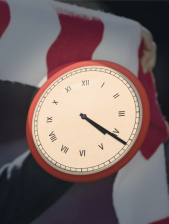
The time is 4:21
